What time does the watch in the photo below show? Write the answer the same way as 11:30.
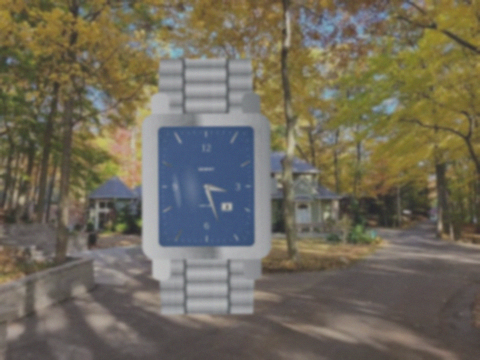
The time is 3:27
